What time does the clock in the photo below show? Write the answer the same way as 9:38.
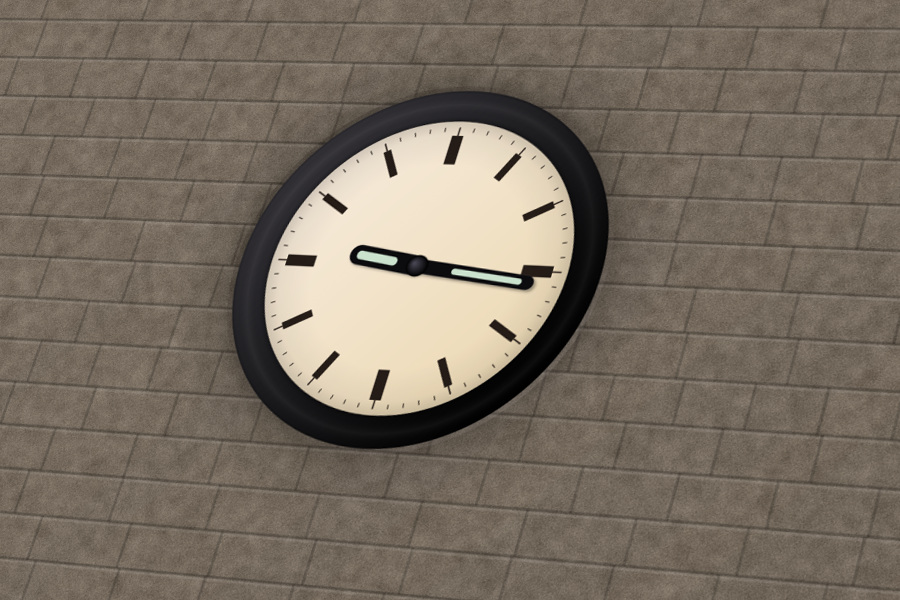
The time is 9:16
